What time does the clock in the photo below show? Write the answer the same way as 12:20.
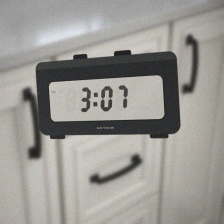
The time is 3:07
